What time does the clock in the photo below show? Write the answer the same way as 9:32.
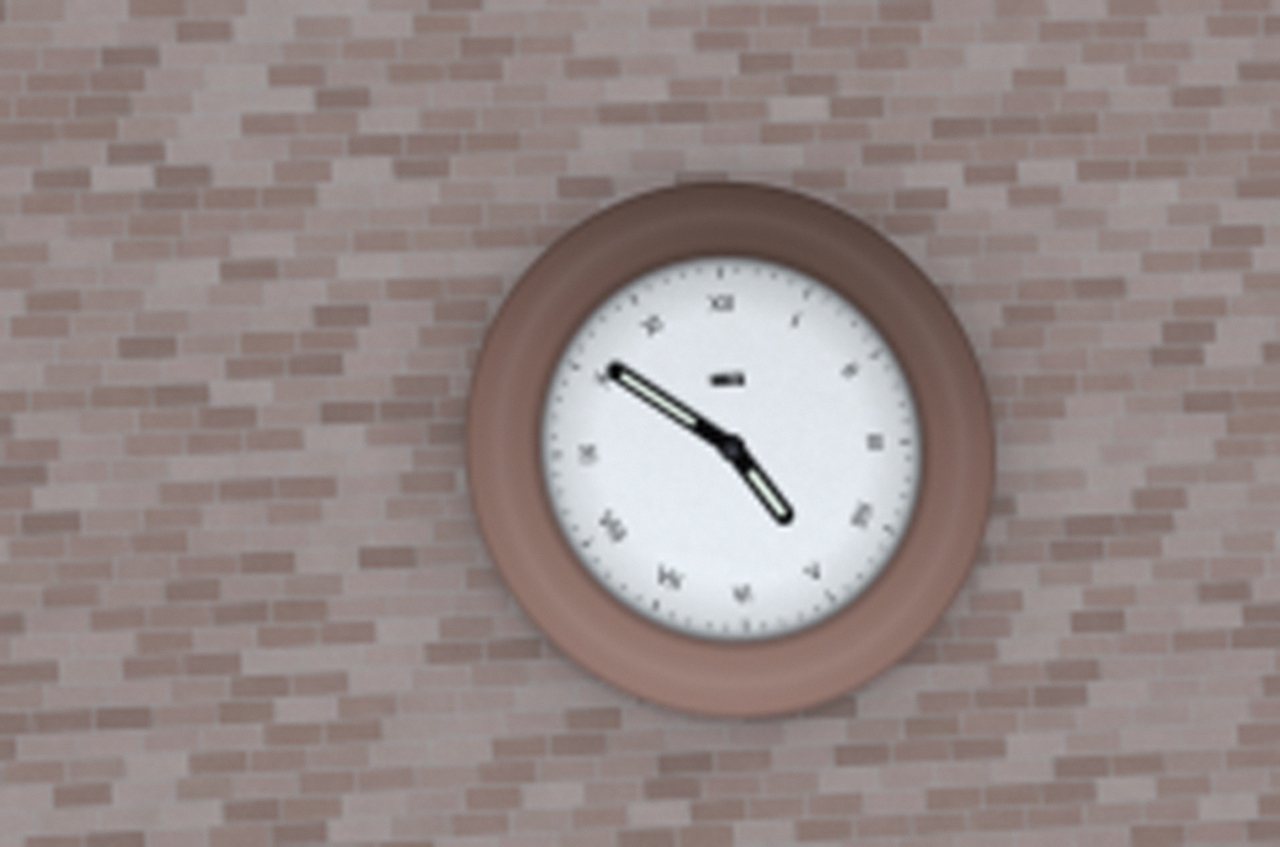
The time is 4:51
